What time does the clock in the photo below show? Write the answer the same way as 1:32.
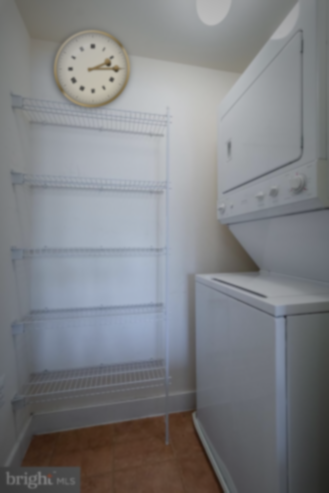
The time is 2:15
